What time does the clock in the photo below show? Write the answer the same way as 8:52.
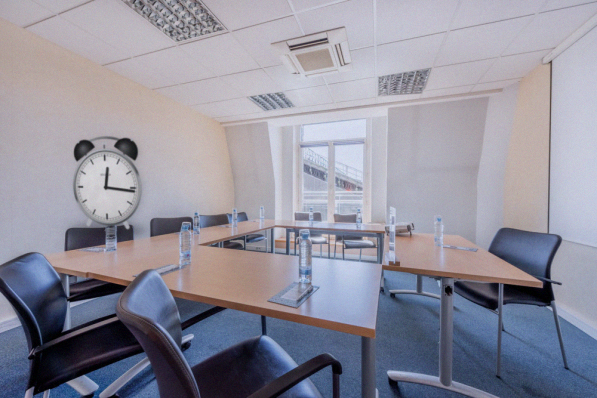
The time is 12:16
